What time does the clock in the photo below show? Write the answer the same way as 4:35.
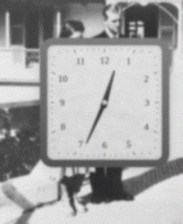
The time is 12:34
